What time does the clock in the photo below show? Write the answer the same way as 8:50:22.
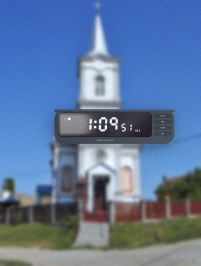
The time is 1:09:51
